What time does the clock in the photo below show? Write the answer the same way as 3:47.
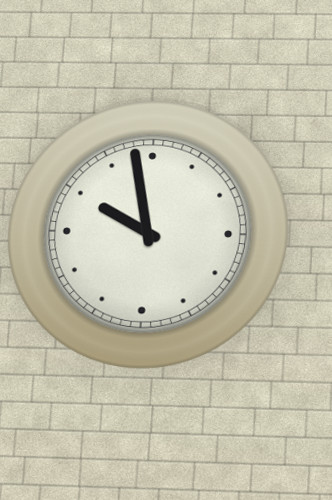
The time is 9:58
